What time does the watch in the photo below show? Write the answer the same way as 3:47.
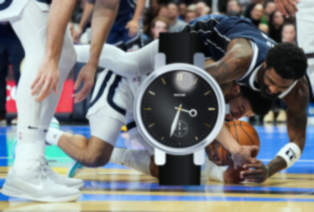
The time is 3:33
